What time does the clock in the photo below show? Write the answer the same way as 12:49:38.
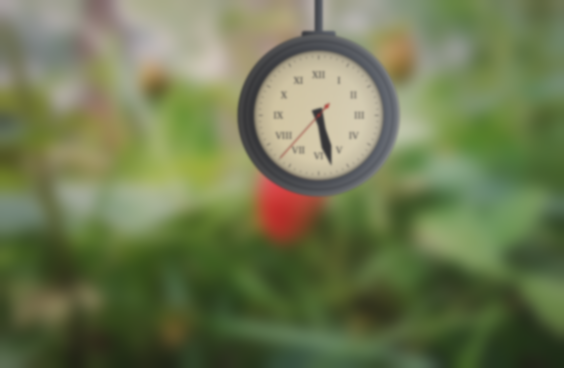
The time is 5:27:37
